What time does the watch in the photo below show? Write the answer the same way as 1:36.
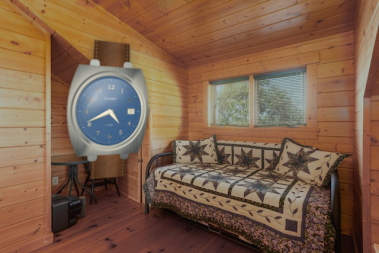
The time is 4:41
